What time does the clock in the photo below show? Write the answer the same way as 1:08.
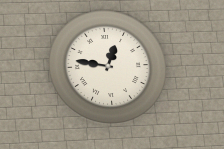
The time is 12:47
